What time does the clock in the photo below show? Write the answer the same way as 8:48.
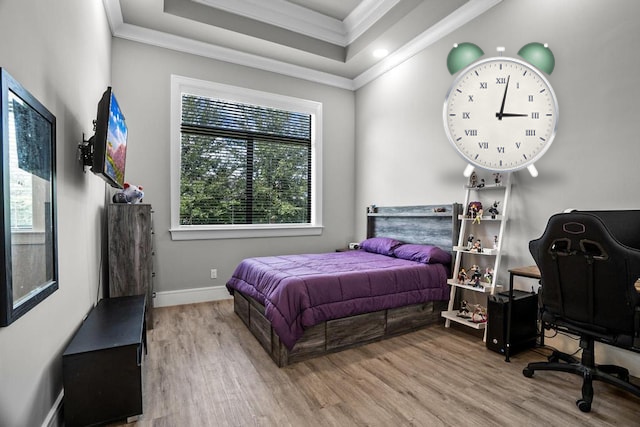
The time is 3:02
